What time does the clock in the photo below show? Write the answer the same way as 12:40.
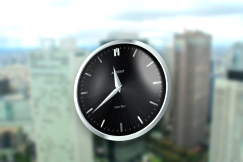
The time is 11:39
